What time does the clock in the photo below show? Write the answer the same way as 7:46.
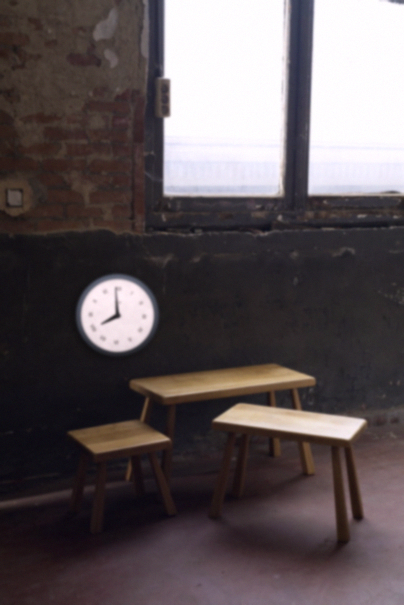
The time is 7:59
